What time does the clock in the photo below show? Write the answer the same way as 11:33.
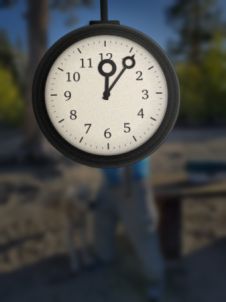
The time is 12:06
